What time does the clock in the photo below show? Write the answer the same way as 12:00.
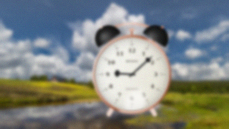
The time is 9:08
